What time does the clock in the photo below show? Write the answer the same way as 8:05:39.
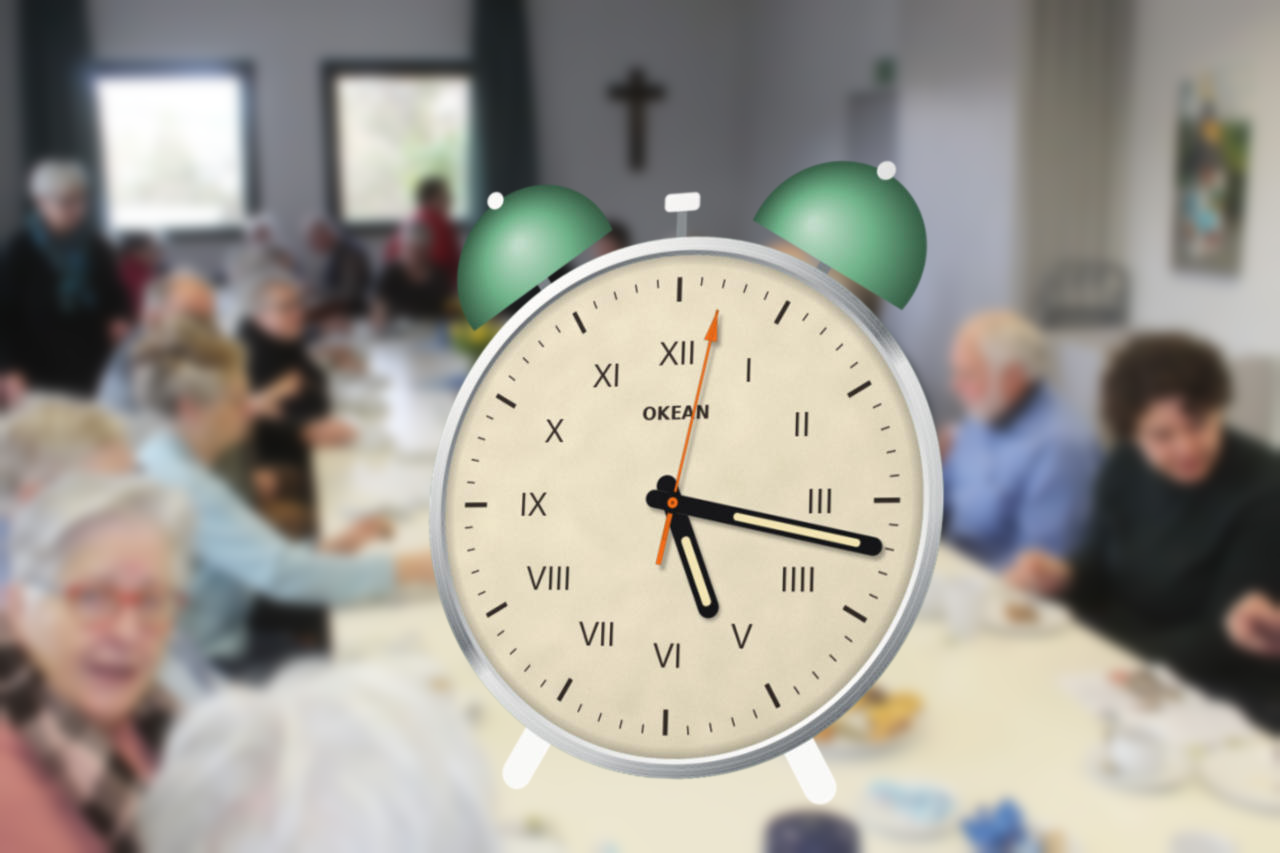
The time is 5:17:02
